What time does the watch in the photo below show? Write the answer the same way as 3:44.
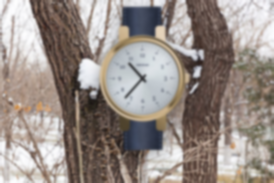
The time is 10:37
